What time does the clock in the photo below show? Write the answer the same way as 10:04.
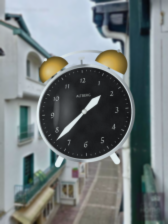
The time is 1:38
